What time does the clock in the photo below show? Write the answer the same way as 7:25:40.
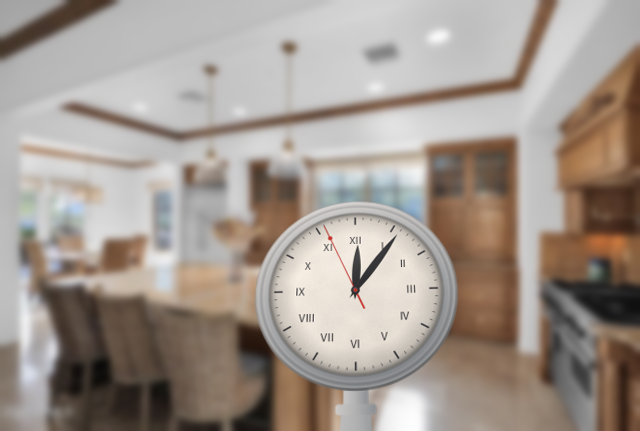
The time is 12:05:56
